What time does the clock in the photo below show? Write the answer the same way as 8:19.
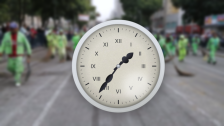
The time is 1:36
